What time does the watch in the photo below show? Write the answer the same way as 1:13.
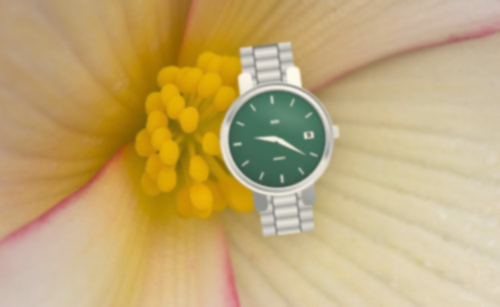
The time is 9:21
